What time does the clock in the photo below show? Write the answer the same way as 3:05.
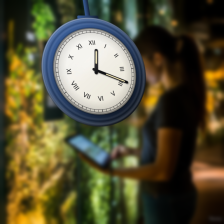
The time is 12:19
